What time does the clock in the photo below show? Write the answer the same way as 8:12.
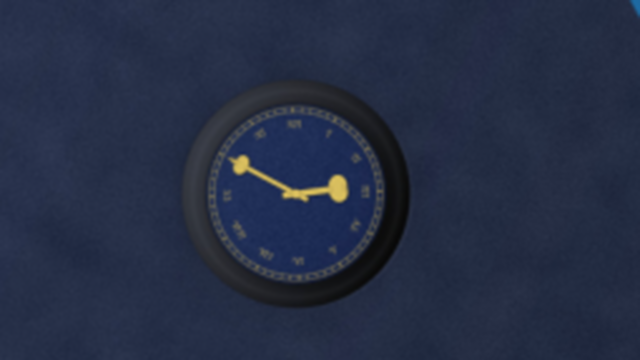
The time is 2:50
